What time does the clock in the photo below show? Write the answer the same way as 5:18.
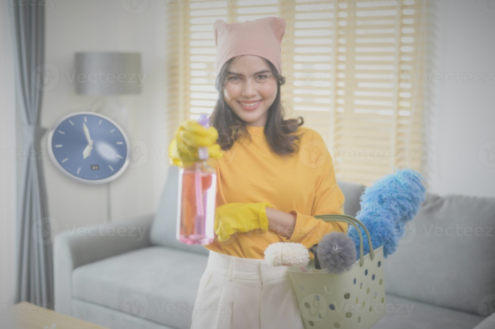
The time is 6:59
